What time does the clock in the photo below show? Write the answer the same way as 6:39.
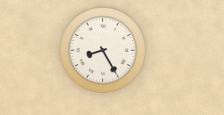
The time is 8:25
